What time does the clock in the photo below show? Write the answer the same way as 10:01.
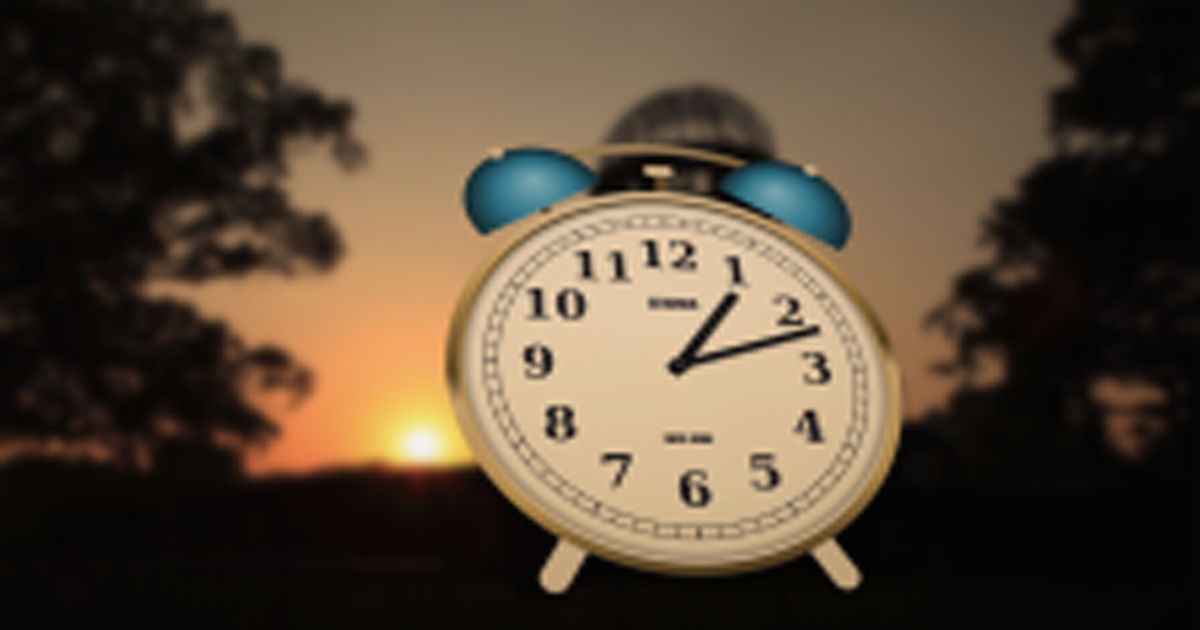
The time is 1:12
